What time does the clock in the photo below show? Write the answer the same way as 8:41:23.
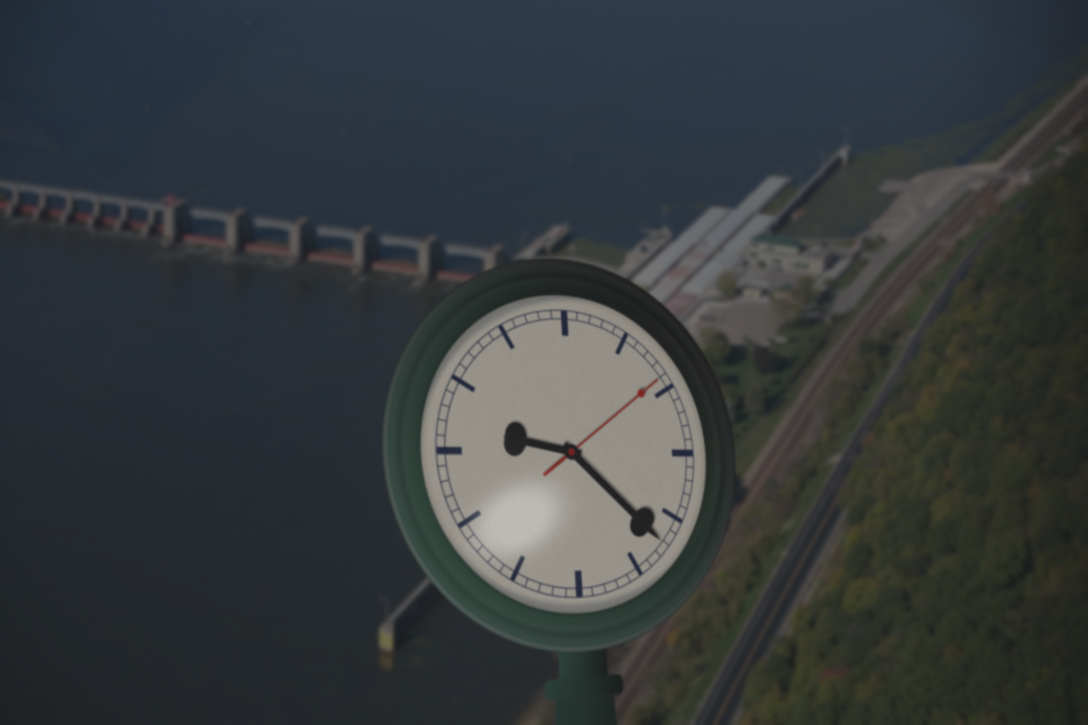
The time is 9:22:09
